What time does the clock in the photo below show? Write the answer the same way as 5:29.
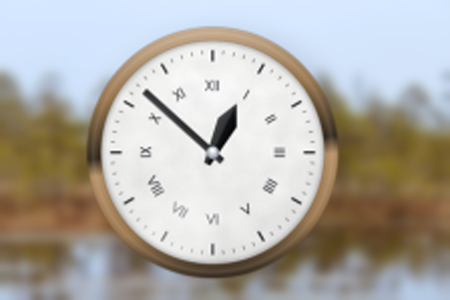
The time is 12:52
